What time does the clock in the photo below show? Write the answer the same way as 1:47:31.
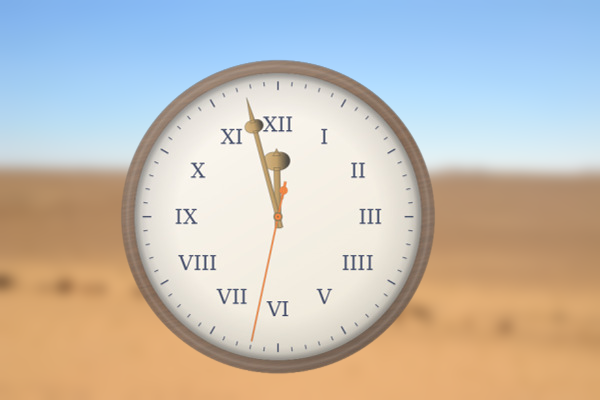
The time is 11:57:32
